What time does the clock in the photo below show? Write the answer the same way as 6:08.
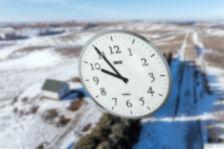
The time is 9:55
